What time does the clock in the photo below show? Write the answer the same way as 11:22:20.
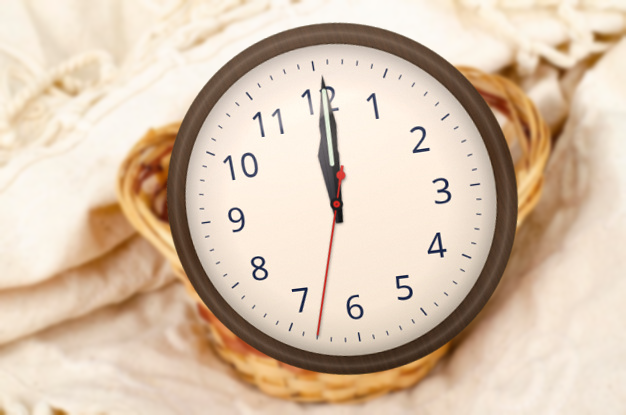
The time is 12:00:33
